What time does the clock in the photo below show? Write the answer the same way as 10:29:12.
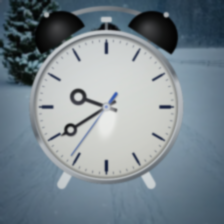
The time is 9:39:36
